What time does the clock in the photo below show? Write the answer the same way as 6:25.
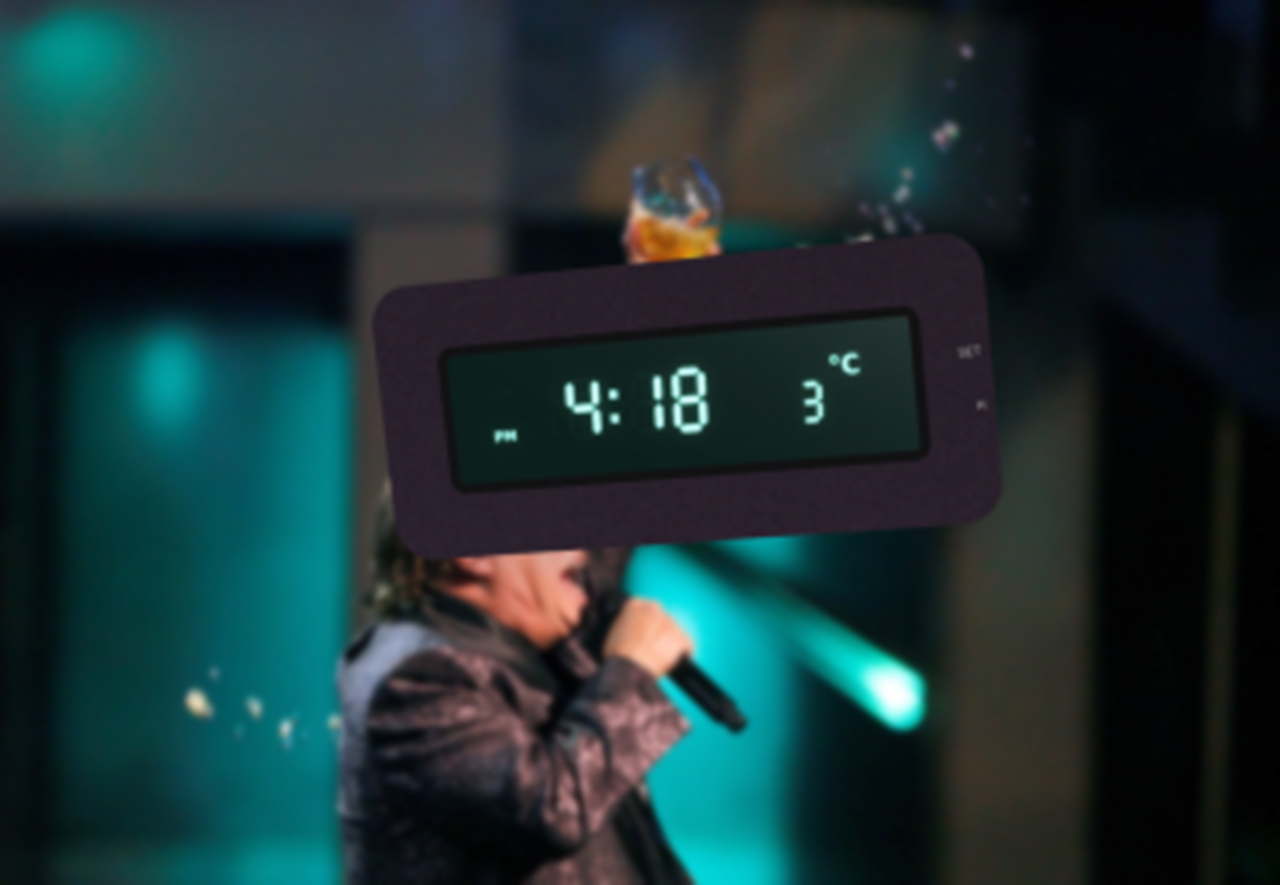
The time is 4:18
